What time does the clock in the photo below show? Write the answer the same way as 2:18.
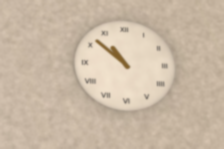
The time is 10:52
